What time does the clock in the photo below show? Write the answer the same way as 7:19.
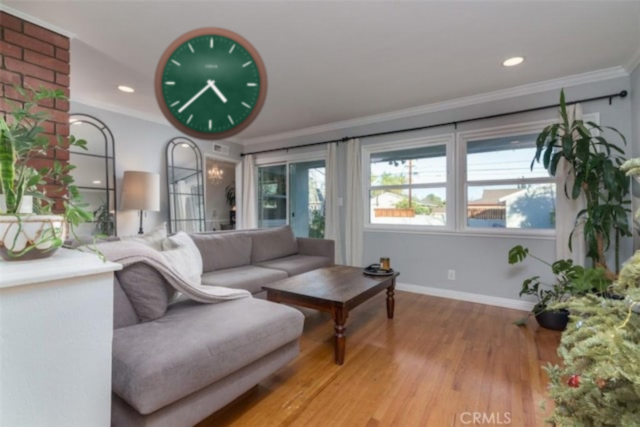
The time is 4:38
